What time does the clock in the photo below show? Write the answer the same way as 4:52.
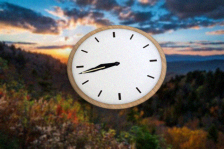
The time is 8:43
